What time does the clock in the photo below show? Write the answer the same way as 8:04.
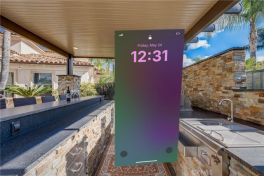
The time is 12:31
